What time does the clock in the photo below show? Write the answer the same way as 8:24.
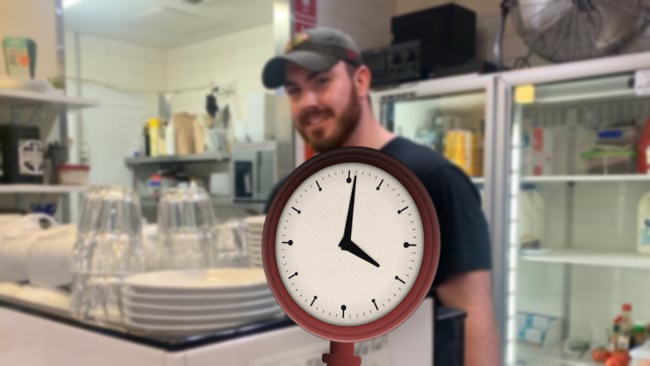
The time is 4:01
